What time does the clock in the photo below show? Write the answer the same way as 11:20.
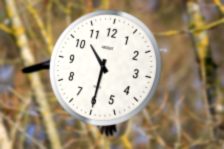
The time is 10:30
